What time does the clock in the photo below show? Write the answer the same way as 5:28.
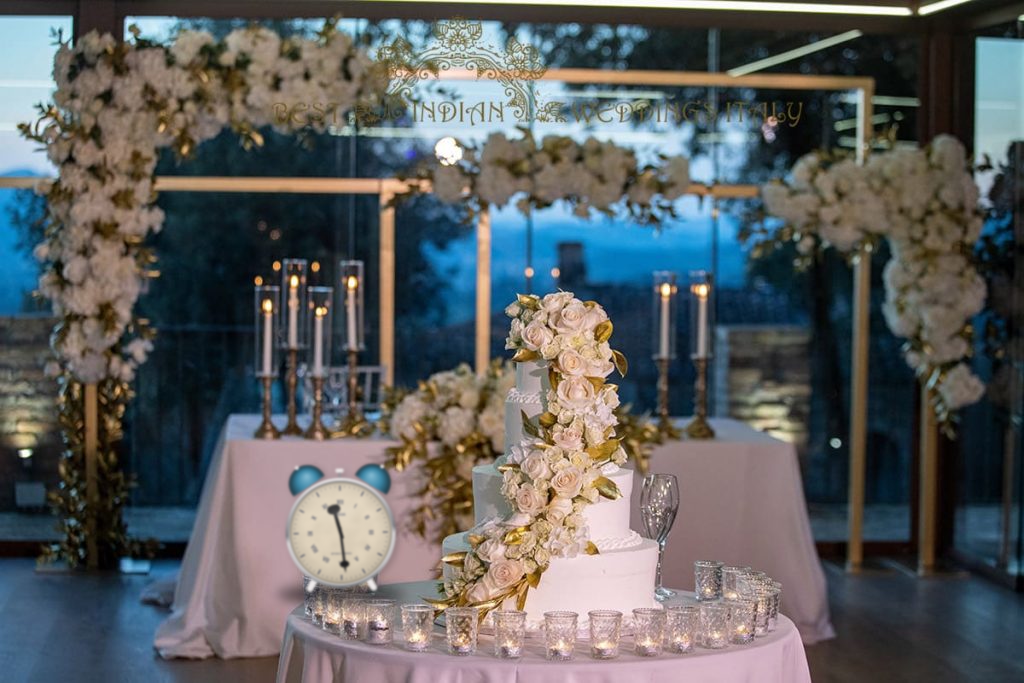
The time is 11:29
